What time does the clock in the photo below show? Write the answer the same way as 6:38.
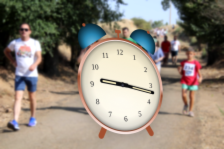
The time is 9:17
